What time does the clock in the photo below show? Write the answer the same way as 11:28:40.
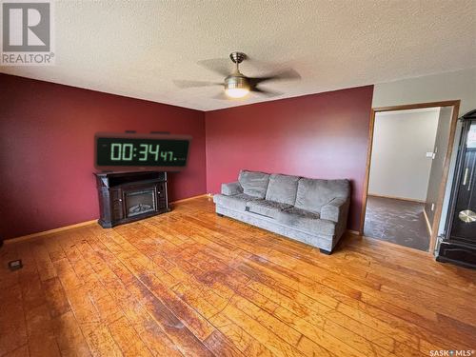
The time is 0:34:47
